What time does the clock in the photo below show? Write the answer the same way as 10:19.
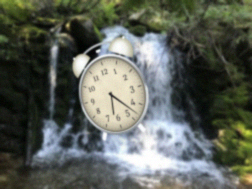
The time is 6:23
